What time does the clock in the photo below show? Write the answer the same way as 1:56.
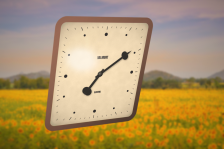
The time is 7:09
